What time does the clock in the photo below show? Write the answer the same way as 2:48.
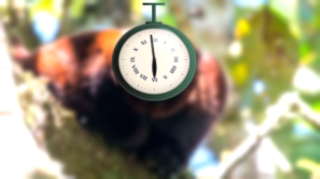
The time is 5:59
